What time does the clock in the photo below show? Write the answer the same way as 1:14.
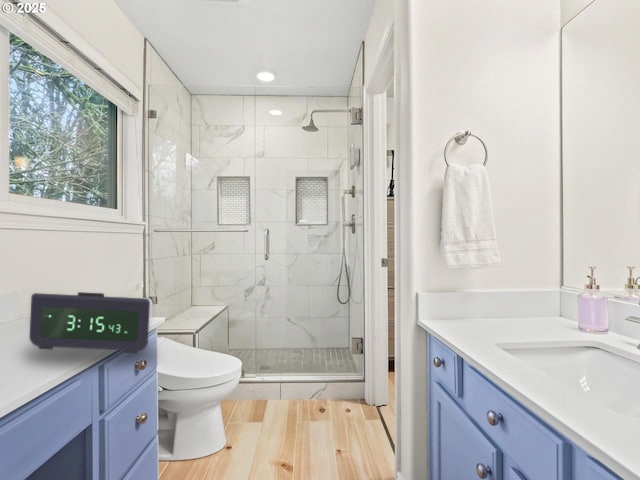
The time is 3:15
